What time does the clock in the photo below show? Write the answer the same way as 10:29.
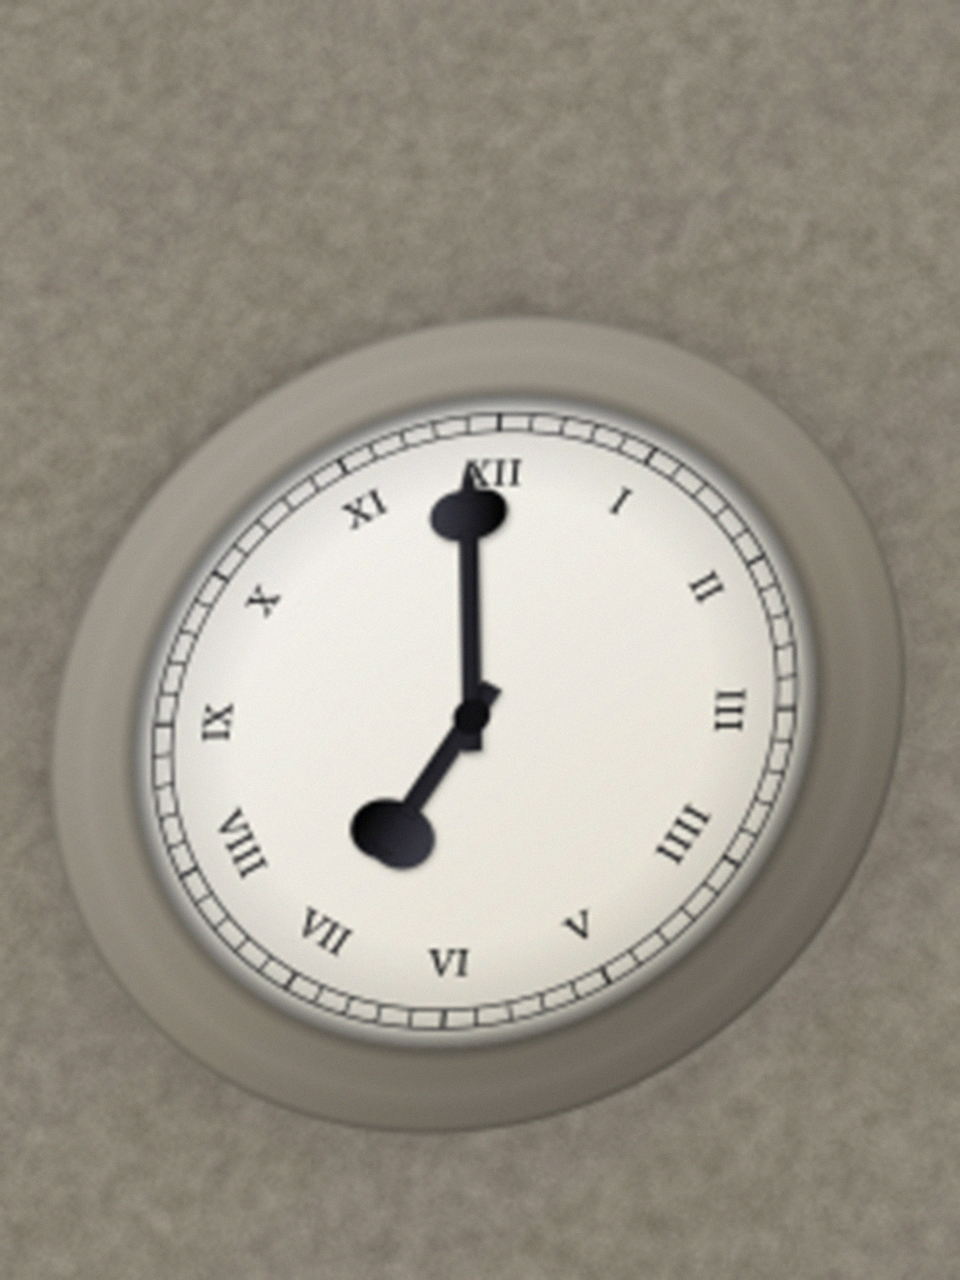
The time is 6:59
